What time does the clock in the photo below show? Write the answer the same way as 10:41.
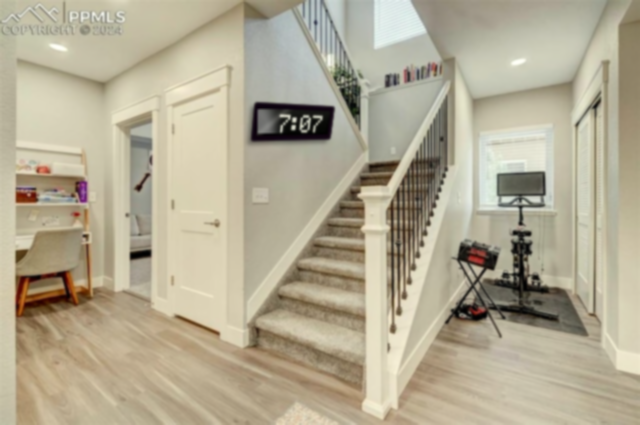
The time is 7:07
